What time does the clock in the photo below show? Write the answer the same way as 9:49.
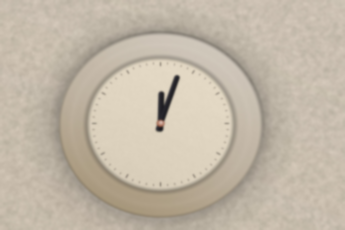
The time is 12:03
